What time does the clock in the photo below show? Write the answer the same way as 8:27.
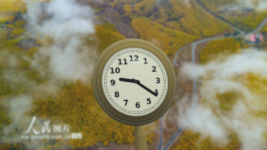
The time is 9:21
